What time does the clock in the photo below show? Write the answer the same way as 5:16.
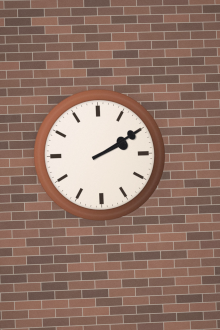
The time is 2:10
